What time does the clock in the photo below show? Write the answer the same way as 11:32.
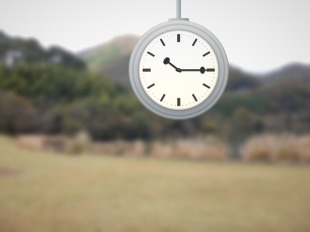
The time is 10:15
